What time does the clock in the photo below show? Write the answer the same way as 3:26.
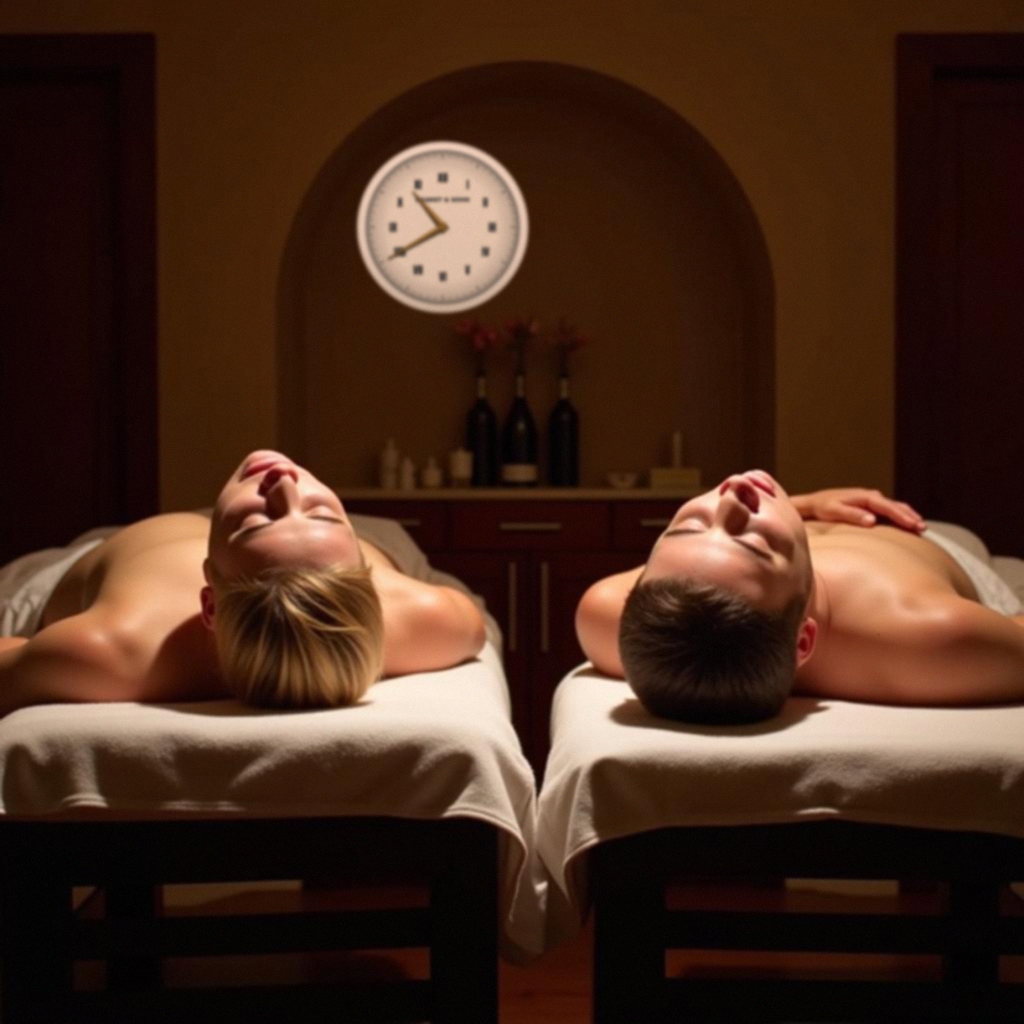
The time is 10:40
